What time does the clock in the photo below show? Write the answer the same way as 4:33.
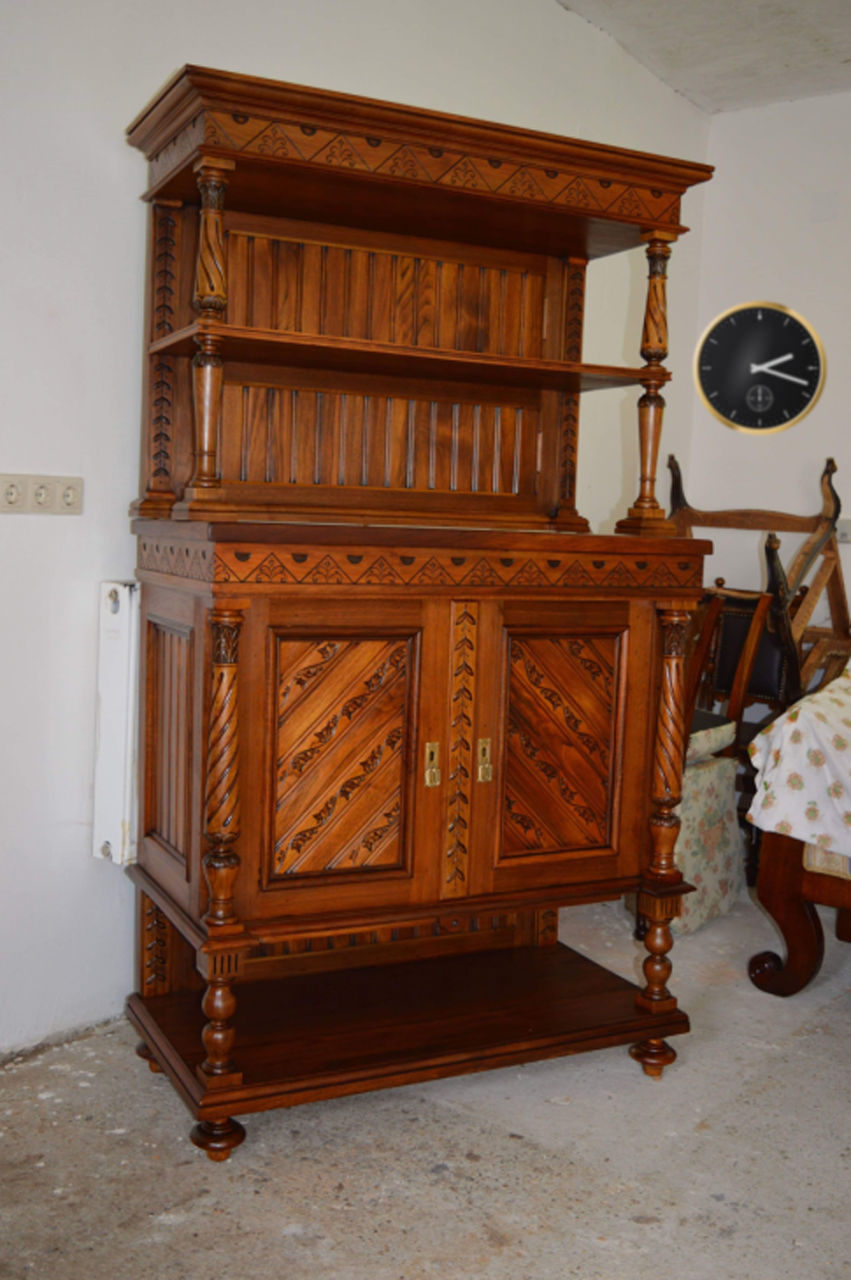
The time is 2:18
